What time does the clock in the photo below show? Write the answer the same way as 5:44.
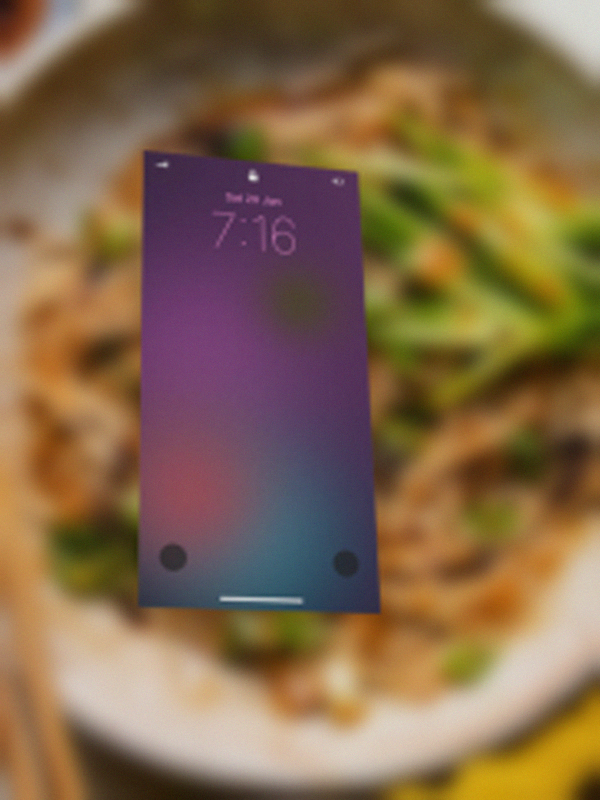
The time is 7:16
